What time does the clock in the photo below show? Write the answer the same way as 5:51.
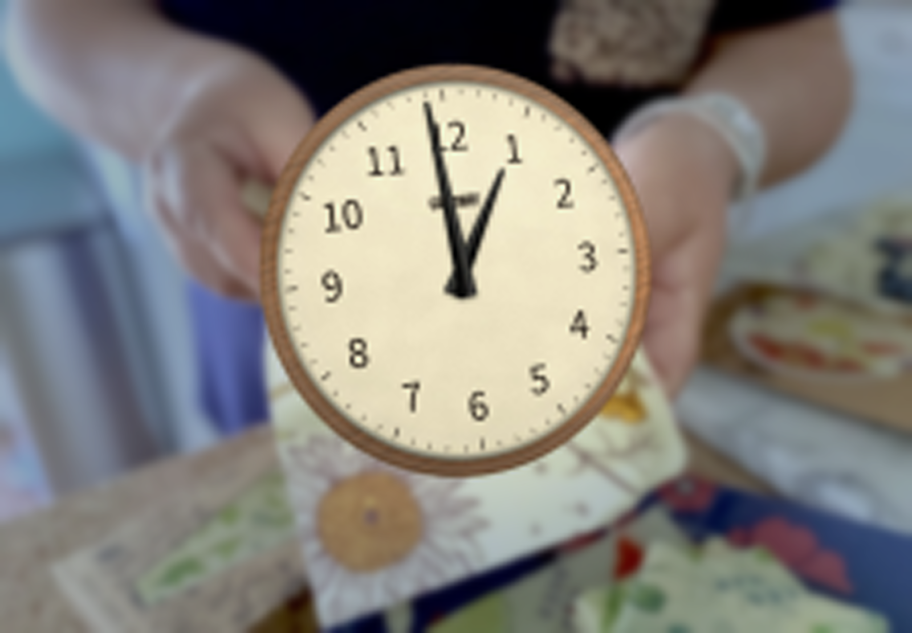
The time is 12:59
